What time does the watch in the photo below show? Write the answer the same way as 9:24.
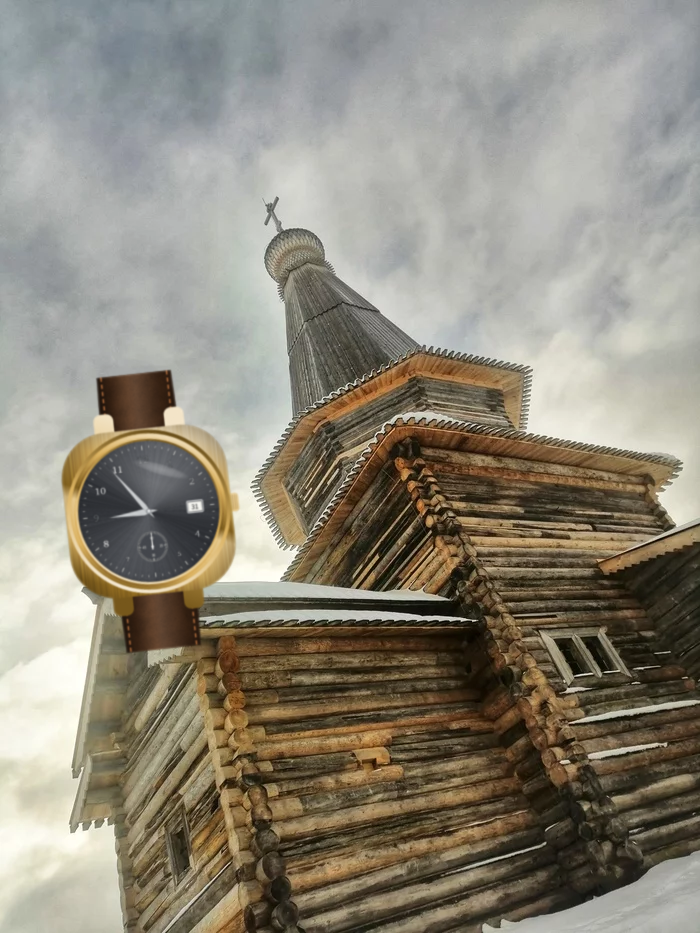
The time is 8:54
